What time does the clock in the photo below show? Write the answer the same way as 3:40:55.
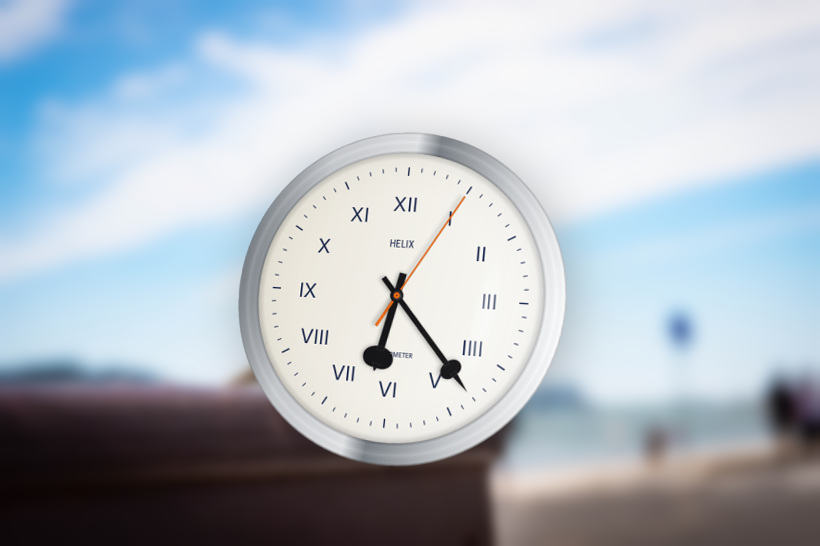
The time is 6:23:05
